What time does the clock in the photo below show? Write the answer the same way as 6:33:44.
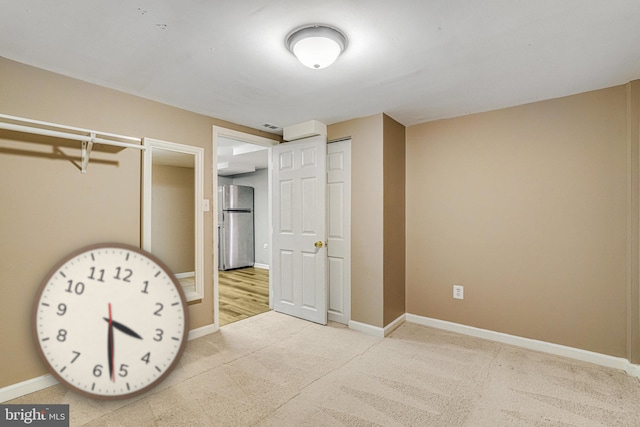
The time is 3:27:27
